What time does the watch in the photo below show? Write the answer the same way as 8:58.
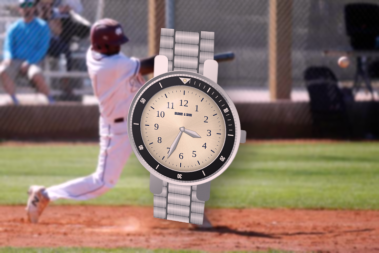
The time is 3:34
